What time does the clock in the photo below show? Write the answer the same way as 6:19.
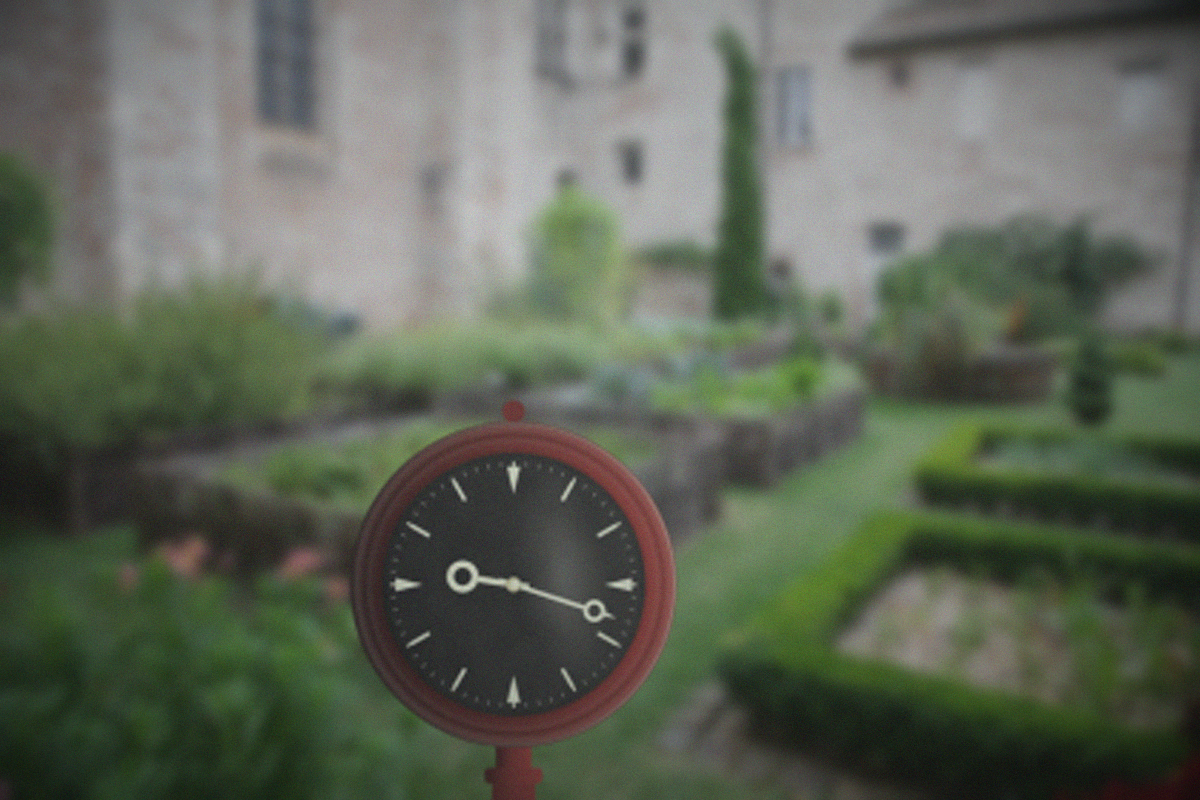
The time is 9:18
